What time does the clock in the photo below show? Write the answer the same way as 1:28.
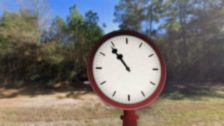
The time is 10:54
